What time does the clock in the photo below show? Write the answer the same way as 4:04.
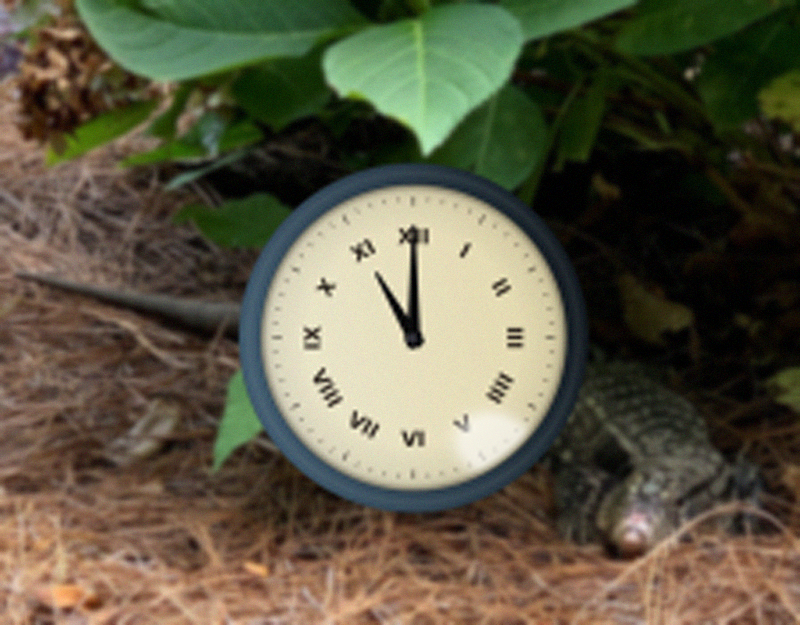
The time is 11:00
